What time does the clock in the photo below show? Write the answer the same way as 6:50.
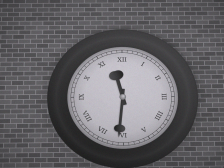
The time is 11:31
